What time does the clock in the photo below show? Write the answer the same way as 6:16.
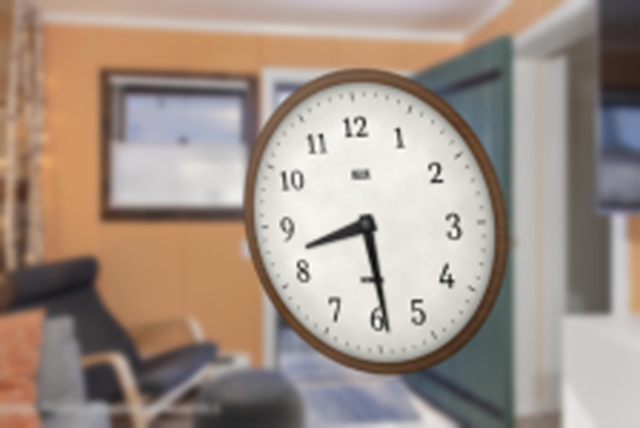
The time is 8:29
